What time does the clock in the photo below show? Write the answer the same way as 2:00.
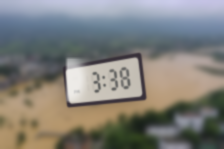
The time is 3:38
